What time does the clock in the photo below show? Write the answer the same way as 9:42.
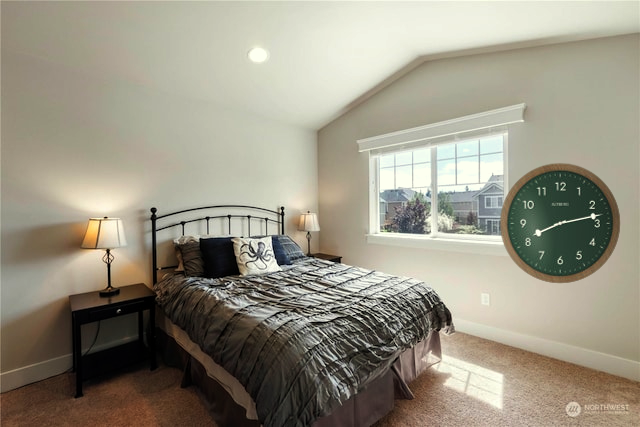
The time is 8:13
